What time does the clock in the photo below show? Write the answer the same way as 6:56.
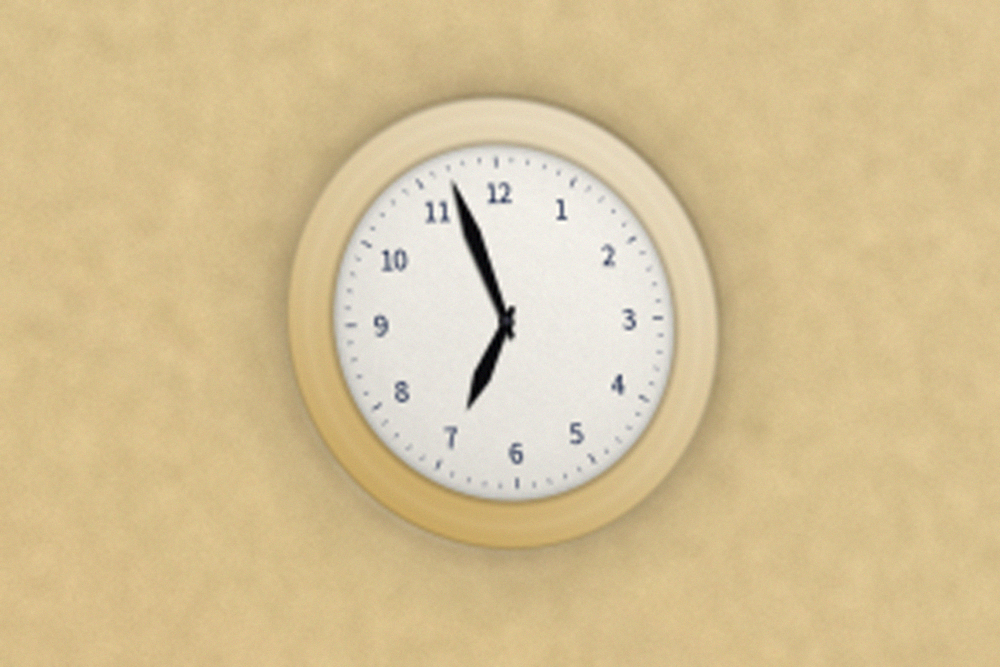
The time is 6:57
